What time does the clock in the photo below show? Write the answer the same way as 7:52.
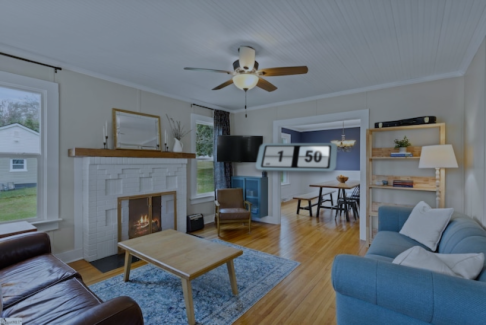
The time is 1:50
